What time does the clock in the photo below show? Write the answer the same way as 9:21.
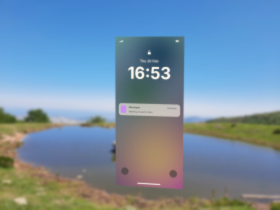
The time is 16:53
